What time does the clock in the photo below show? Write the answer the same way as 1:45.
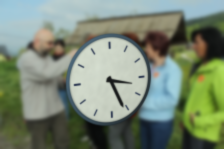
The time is 3:26
